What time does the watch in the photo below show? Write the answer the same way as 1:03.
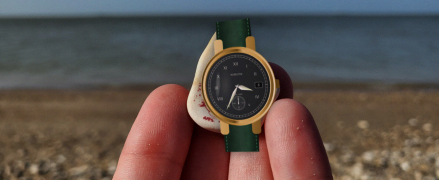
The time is 3:35
